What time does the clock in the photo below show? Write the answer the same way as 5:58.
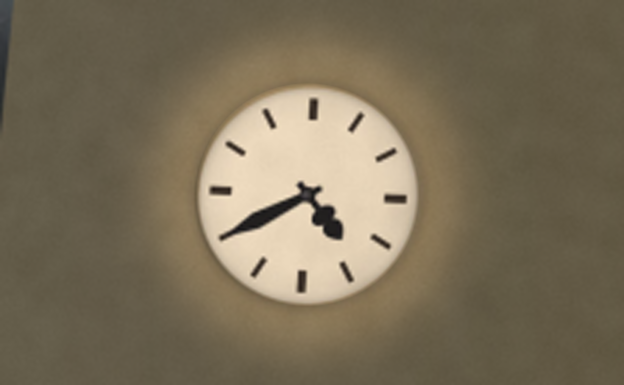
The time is 4:40
